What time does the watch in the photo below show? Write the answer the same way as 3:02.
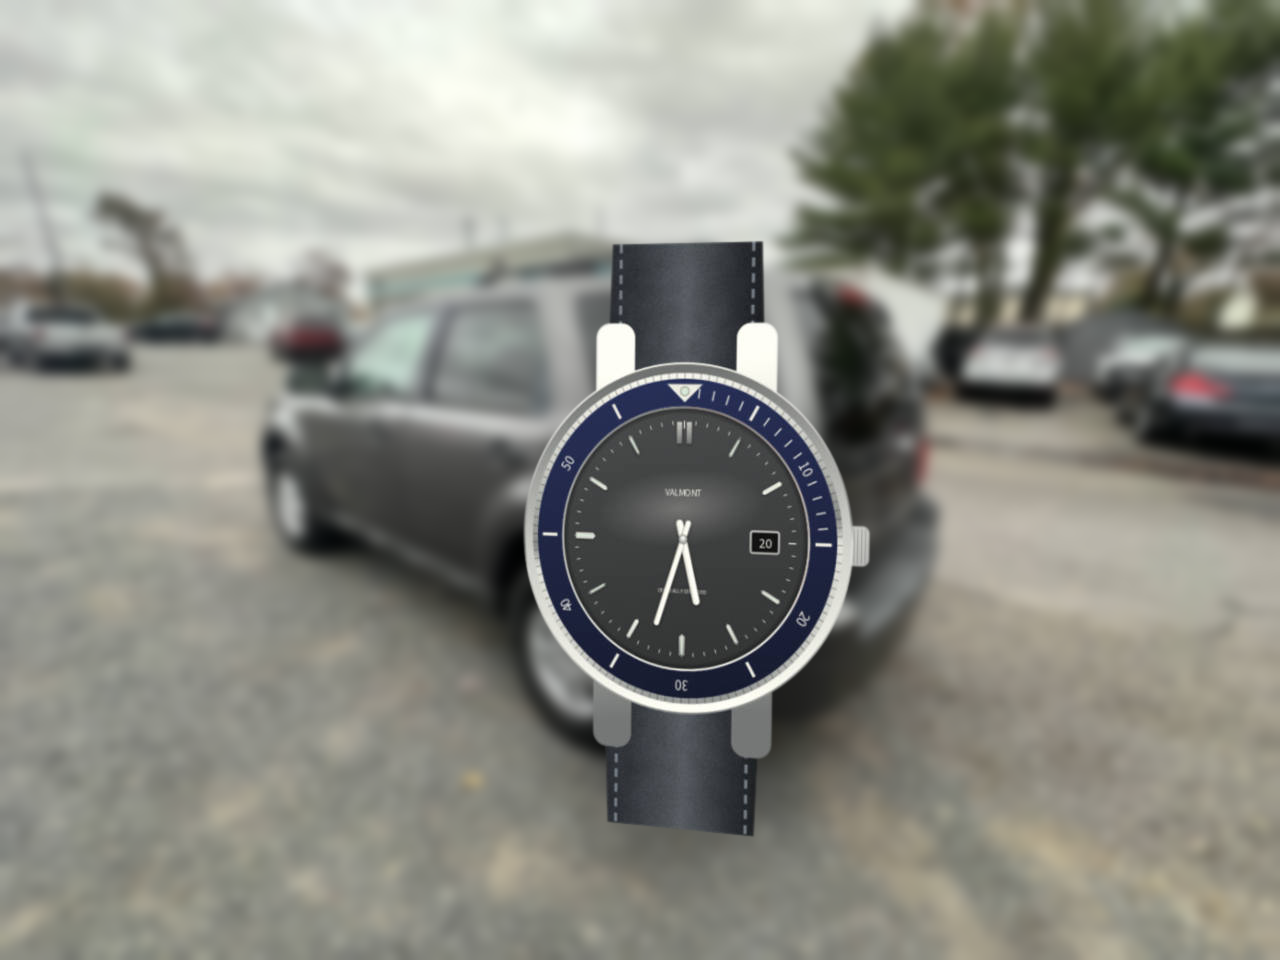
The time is 5:33
